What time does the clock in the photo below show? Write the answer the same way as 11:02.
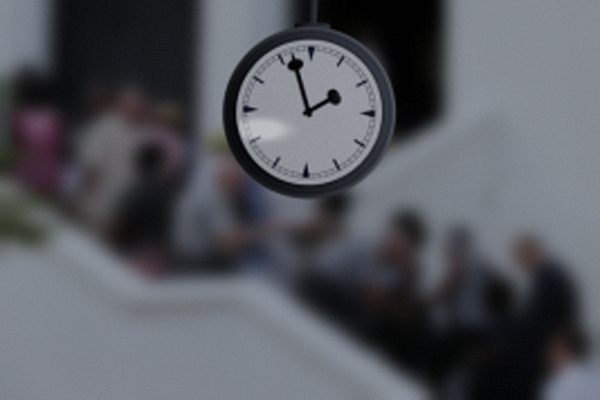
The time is 1:57
